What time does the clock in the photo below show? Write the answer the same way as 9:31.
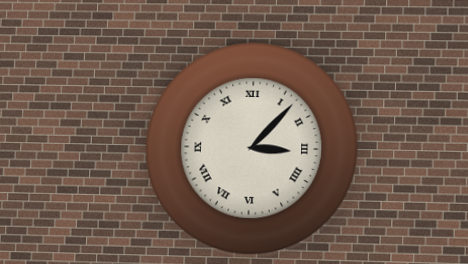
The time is 3:07
